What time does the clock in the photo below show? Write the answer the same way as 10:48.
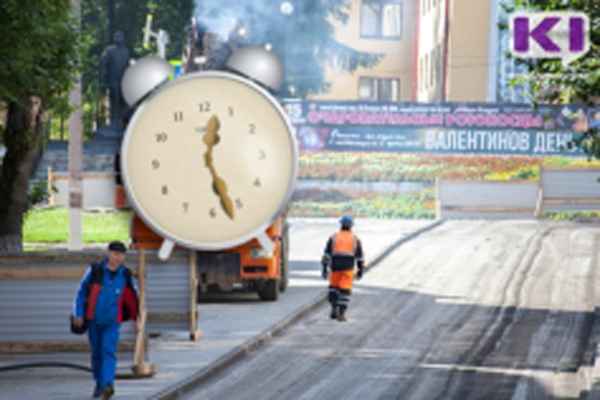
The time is 12:27
